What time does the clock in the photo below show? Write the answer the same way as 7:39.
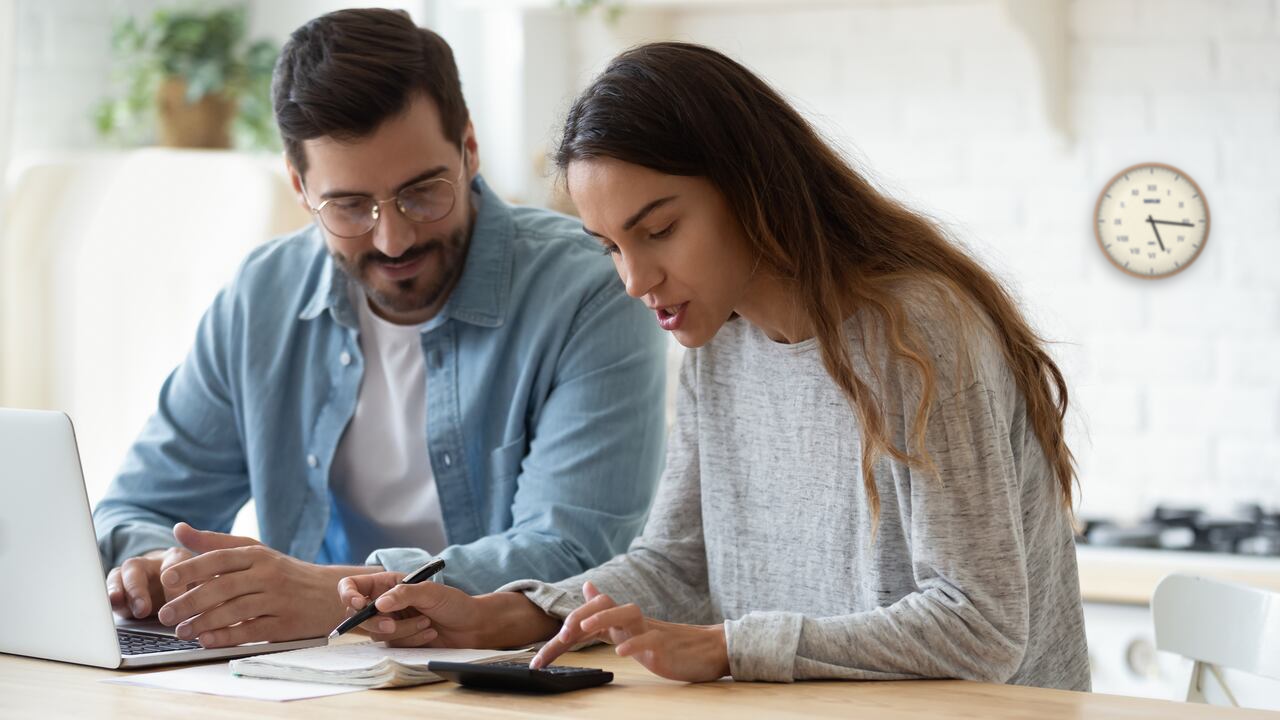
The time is 5:16
